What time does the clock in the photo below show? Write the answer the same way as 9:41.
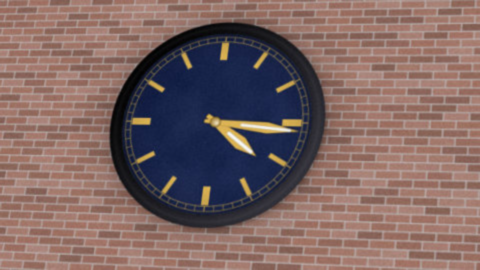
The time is 4:16
